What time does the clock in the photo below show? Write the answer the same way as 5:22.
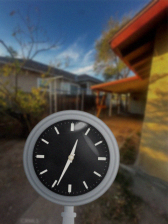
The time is 12:34
